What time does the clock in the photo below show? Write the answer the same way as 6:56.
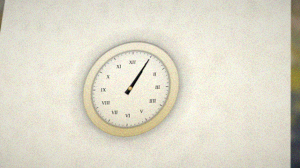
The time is 1:05
